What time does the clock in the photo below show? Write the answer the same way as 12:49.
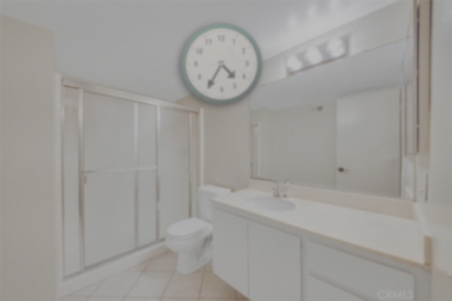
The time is 4:35
